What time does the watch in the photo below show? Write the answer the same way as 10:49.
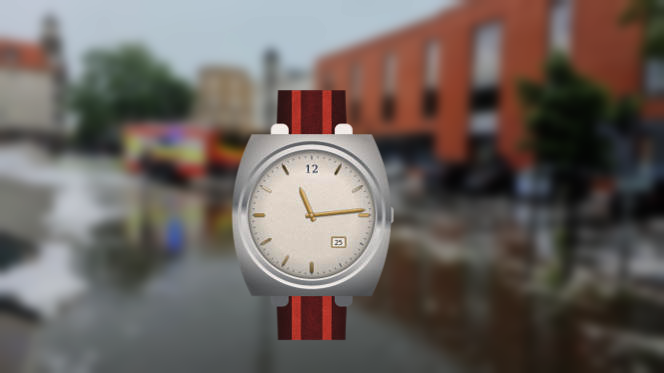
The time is 11:14
